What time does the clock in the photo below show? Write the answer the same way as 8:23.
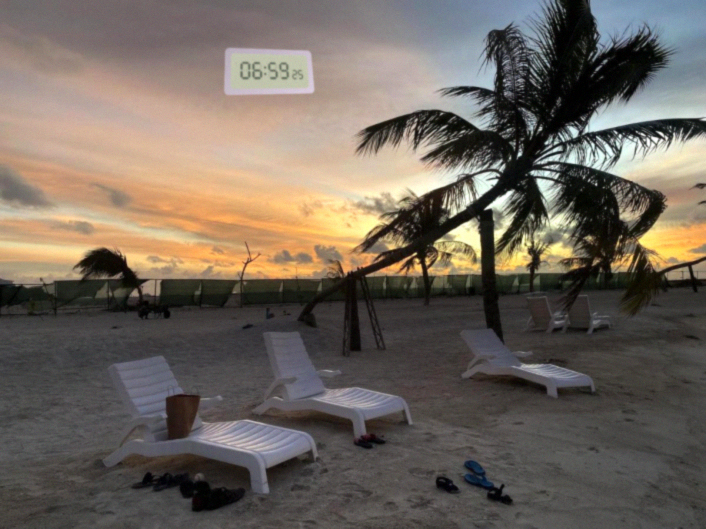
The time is 6:59
